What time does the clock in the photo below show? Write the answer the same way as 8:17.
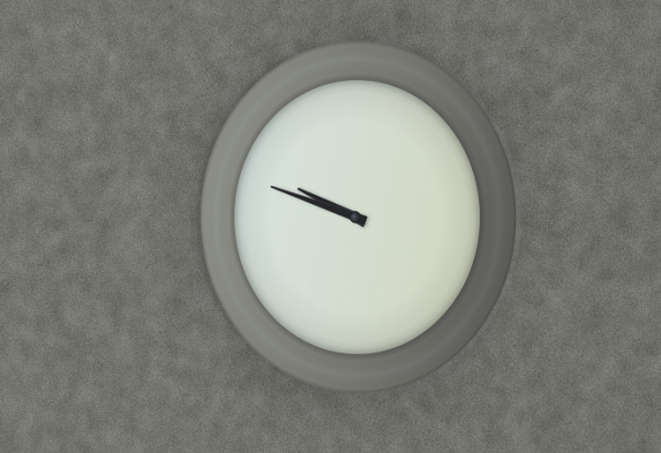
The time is 9:48
